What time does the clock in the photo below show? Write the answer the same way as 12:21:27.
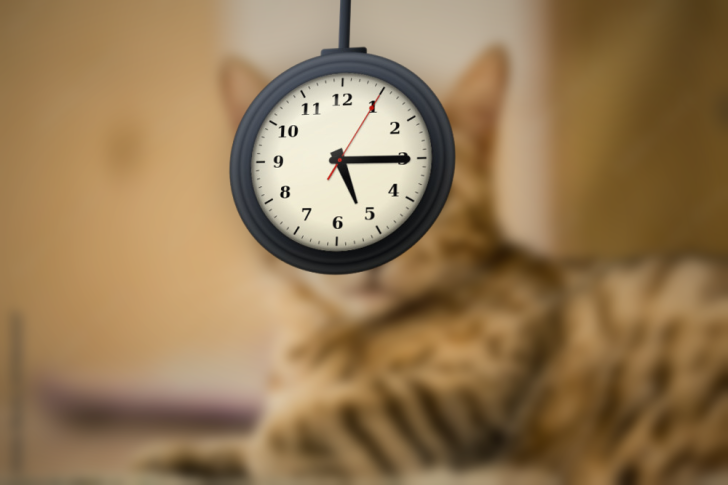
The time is 5:15:05
